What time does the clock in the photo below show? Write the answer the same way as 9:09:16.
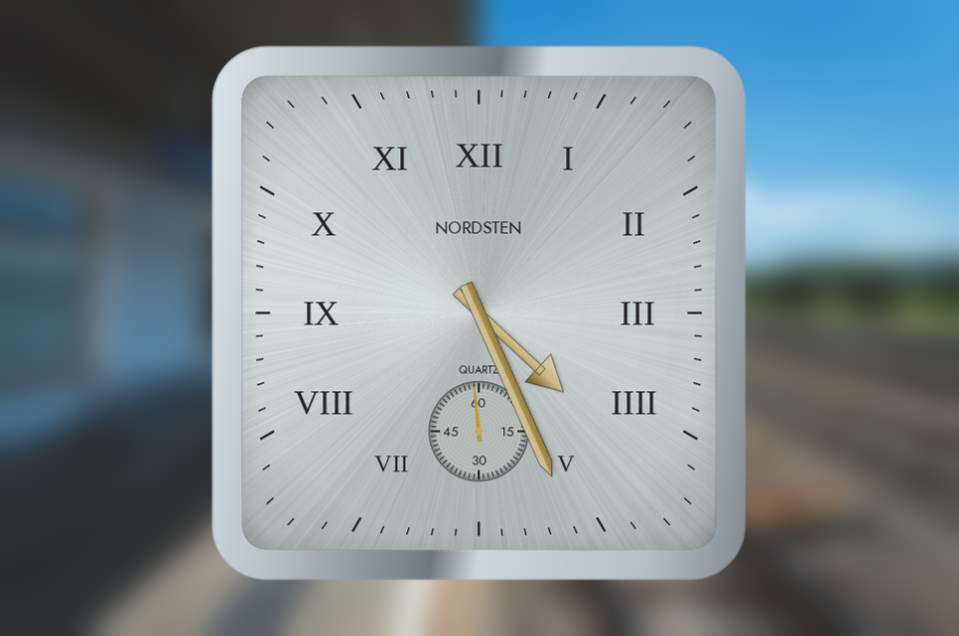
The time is 4:25:59
